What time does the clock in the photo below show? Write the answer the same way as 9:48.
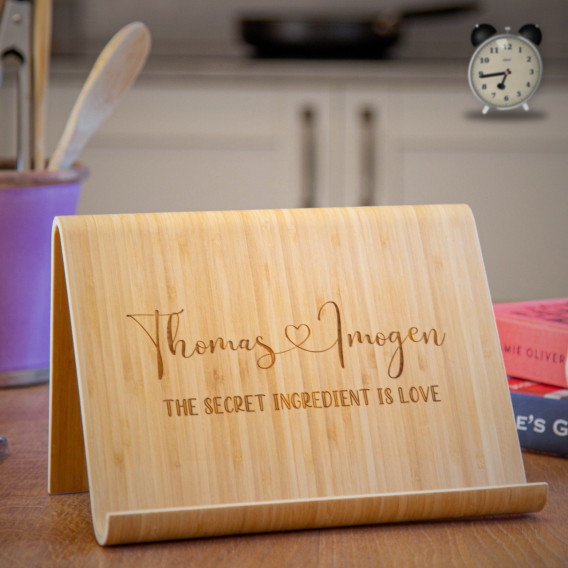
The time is 6:44
